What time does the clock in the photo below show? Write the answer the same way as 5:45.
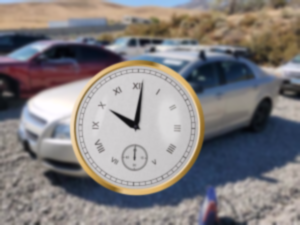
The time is 10:01
